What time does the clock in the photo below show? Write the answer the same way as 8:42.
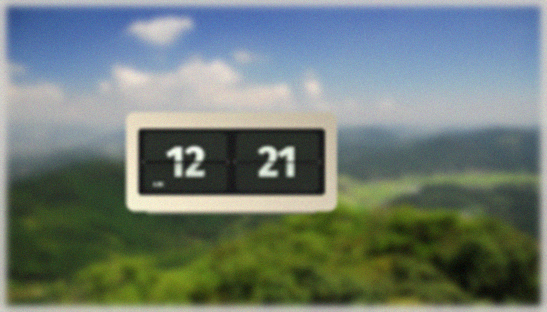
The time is 12:21
